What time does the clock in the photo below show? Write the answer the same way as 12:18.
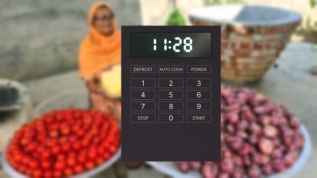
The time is 11:28
